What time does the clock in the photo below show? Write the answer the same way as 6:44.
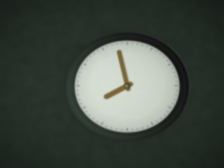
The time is 7:58
